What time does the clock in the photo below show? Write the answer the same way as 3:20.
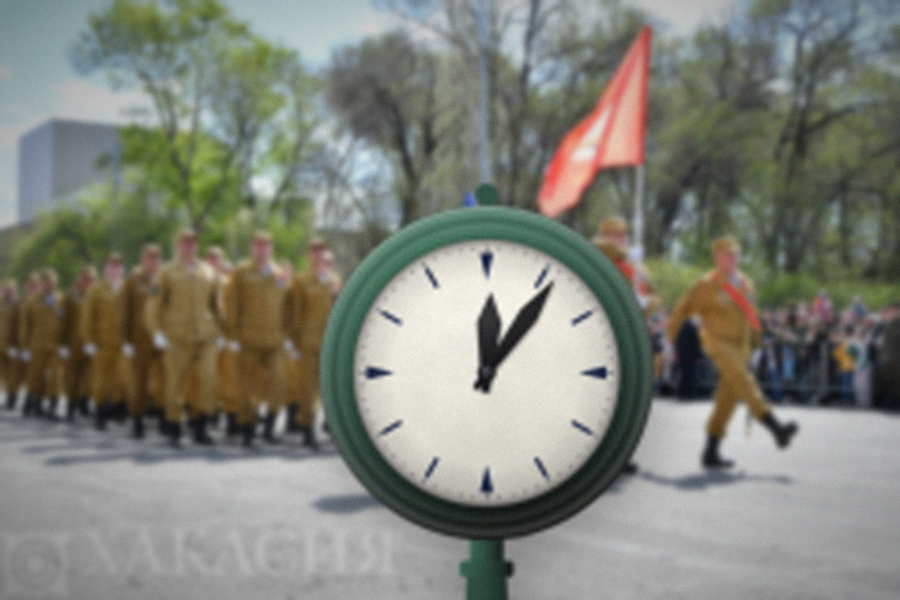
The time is 12:06
